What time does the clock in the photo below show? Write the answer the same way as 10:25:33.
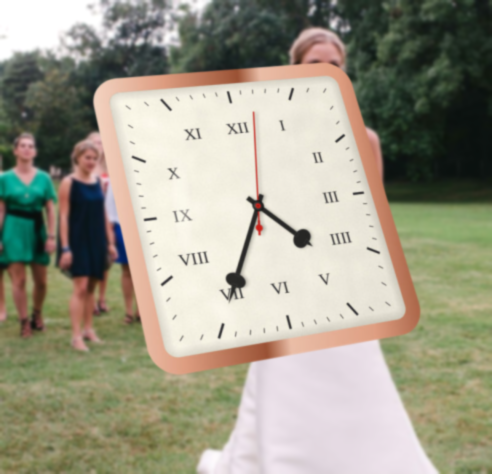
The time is 4:35:02
